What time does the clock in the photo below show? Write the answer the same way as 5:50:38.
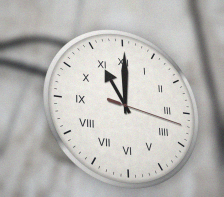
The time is 11:00:17
